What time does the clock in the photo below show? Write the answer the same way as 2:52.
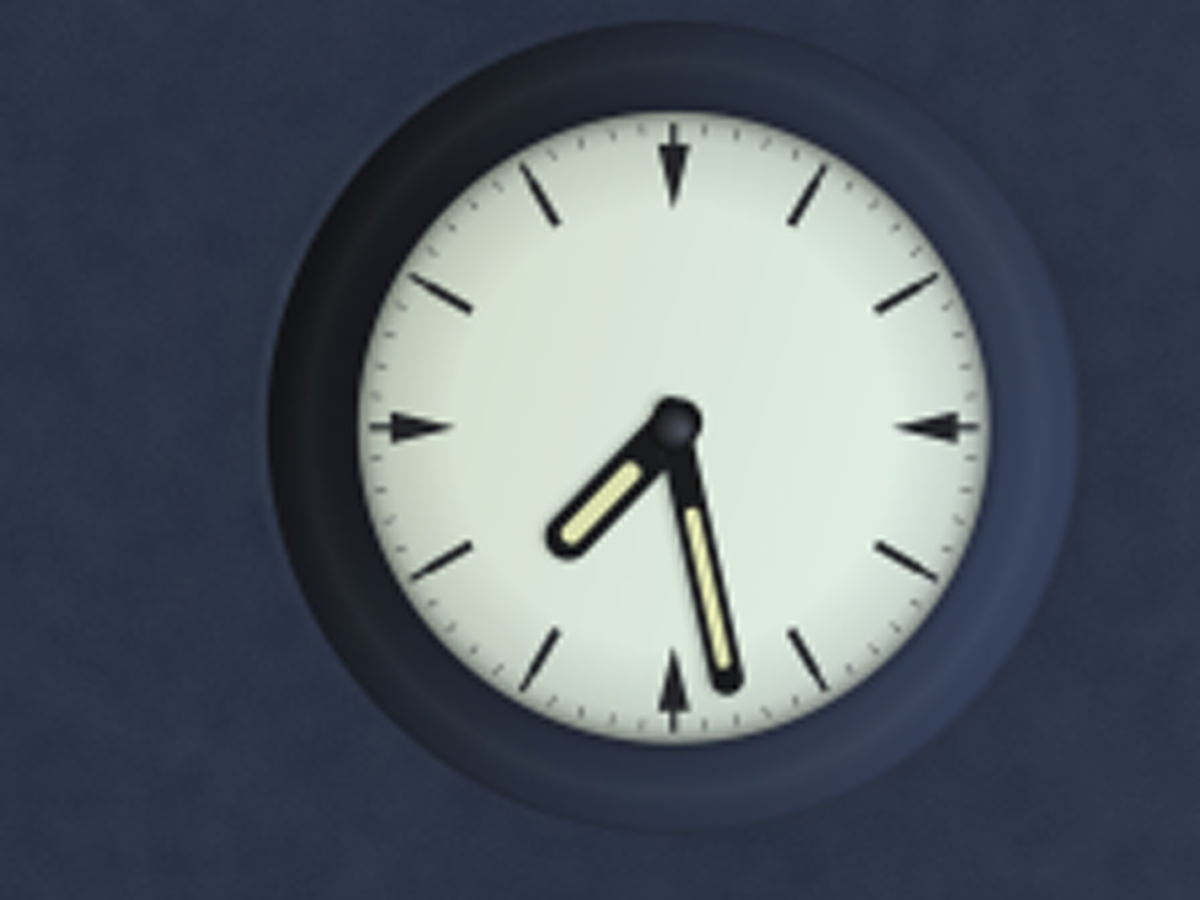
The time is 7:28
